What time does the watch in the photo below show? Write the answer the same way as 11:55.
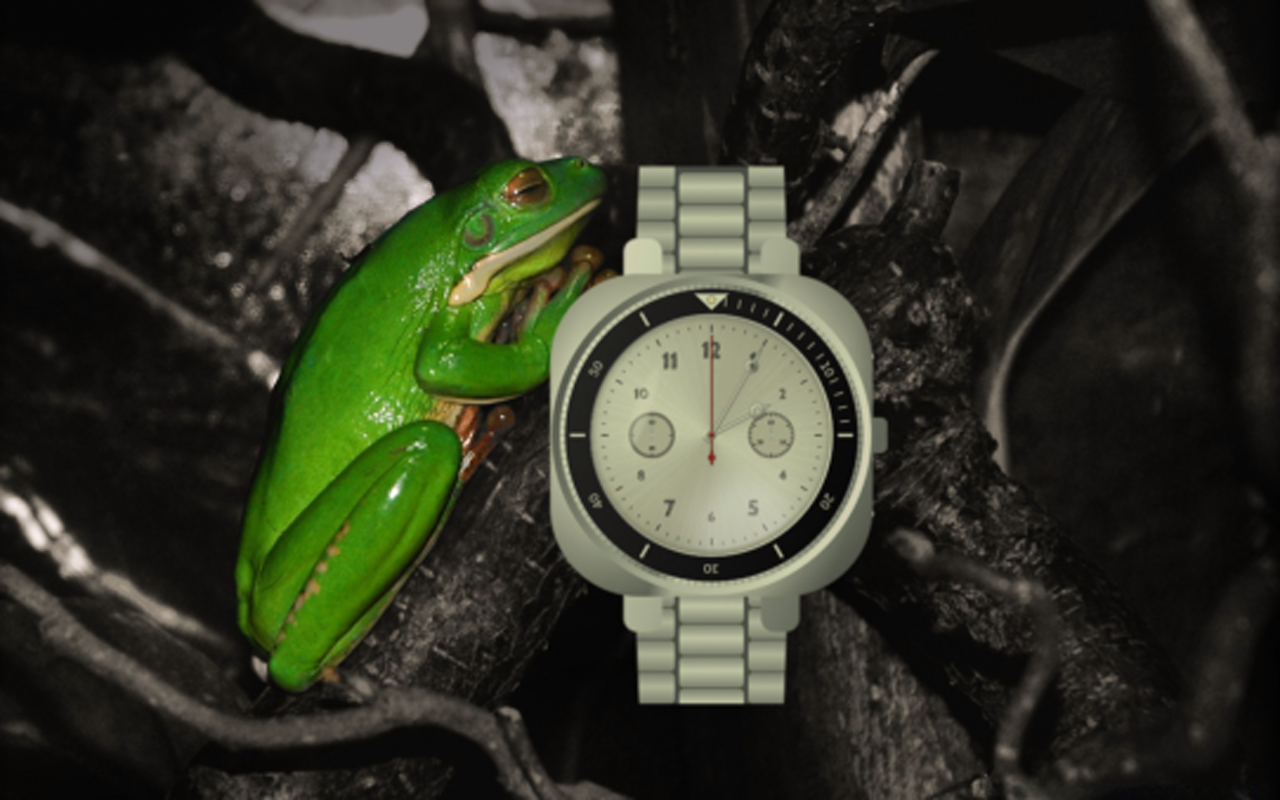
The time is 2:05
